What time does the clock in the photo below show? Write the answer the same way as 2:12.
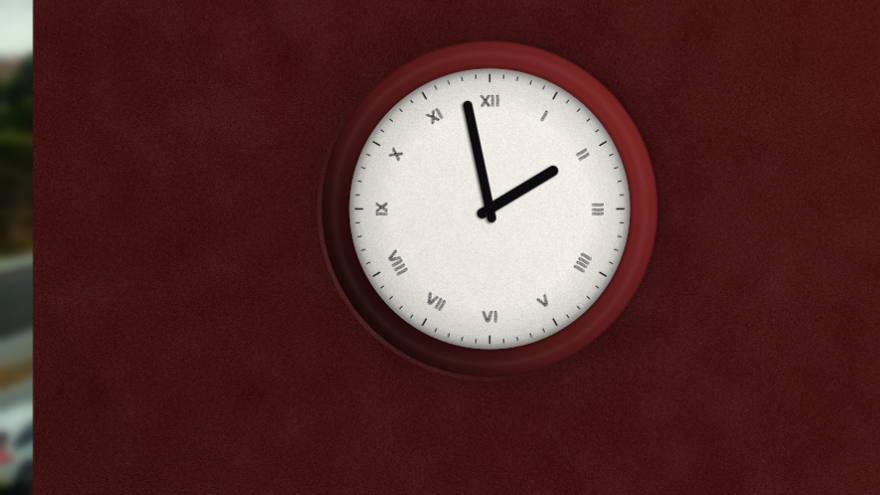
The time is 1:58
